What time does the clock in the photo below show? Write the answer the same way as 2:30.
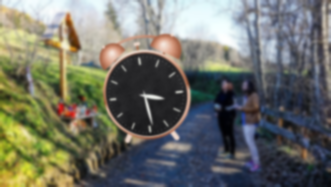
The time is 3:29
